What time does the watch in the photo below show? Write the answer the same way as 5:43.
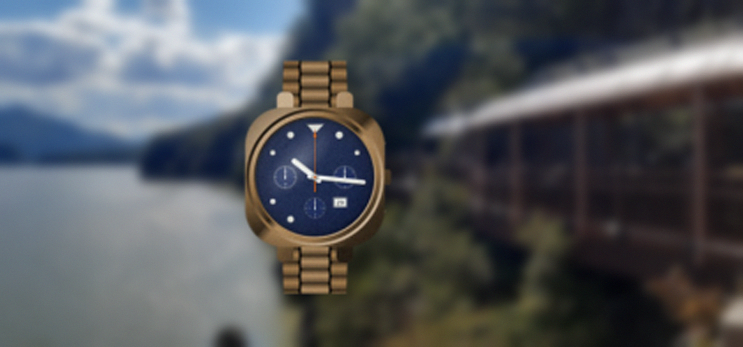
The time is 10:16
